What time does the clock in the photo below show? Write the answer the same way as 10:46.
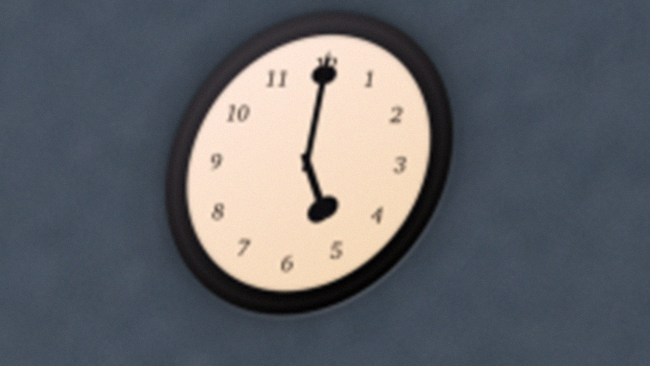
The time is 5:00
